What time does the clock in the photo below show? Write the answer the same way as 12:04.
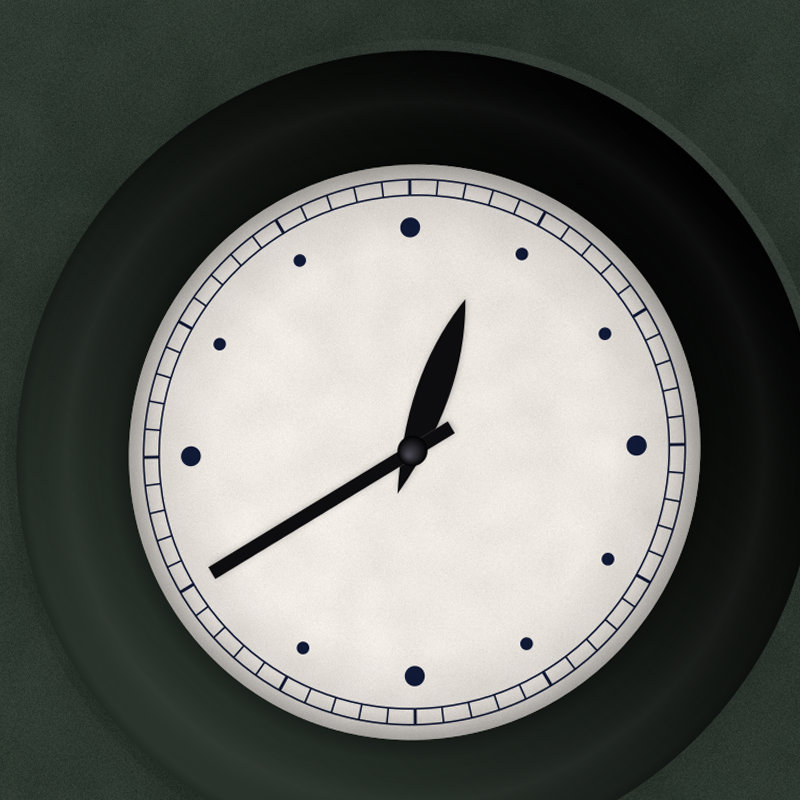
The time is 12:40
